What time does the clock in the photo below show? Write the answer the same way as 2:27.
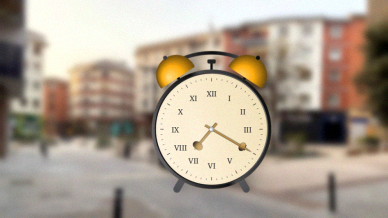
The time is 7:20
